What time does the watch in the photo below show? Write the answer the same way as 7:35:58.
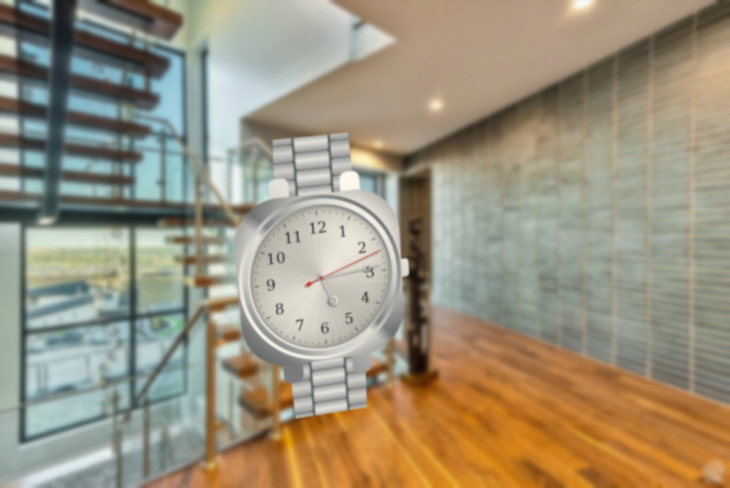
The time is 5:14:12
